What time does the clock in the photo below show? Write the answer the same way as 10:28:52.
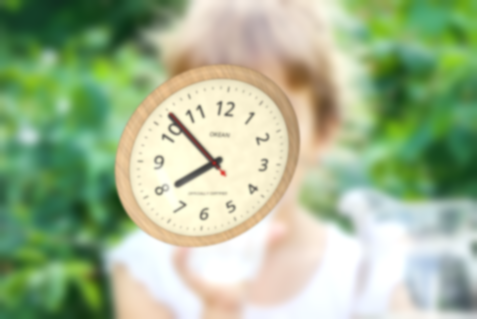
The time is 7:51:52
